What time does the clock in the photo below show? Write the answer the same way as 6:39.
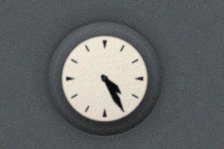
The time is 4:25
